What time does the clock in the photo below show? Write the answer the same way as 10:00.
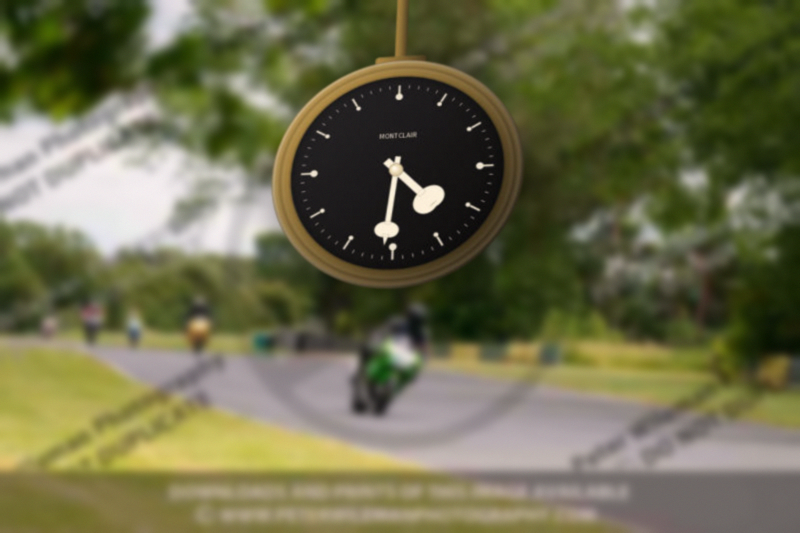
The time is 4:31
